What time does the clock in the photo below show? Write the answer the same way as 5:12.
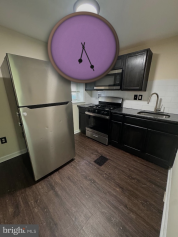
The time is 6:26
